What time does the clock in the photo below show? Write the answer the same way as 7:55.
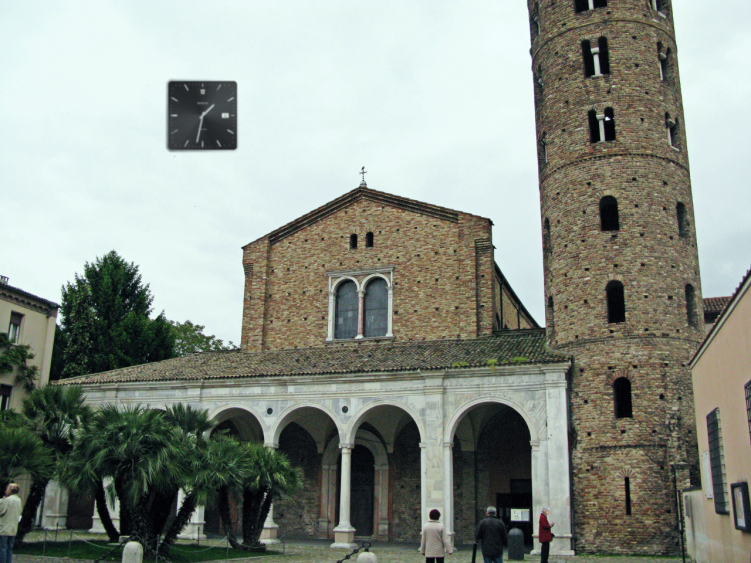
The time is 1:32
